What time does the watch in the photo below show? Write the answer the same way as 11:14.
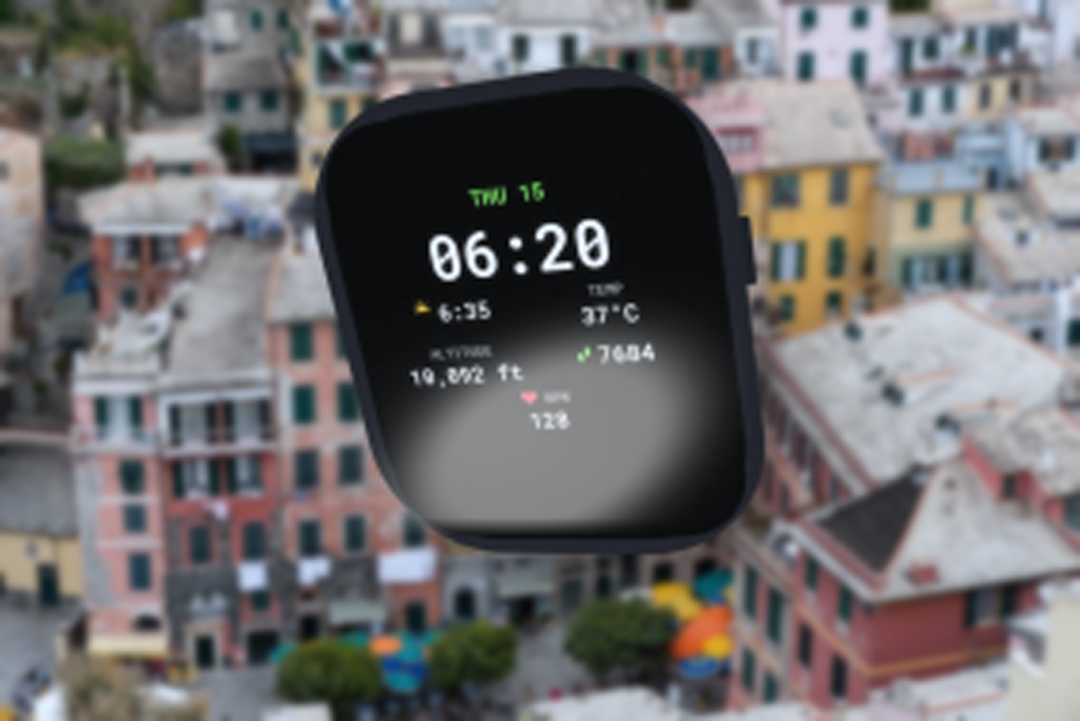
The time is 6:20
